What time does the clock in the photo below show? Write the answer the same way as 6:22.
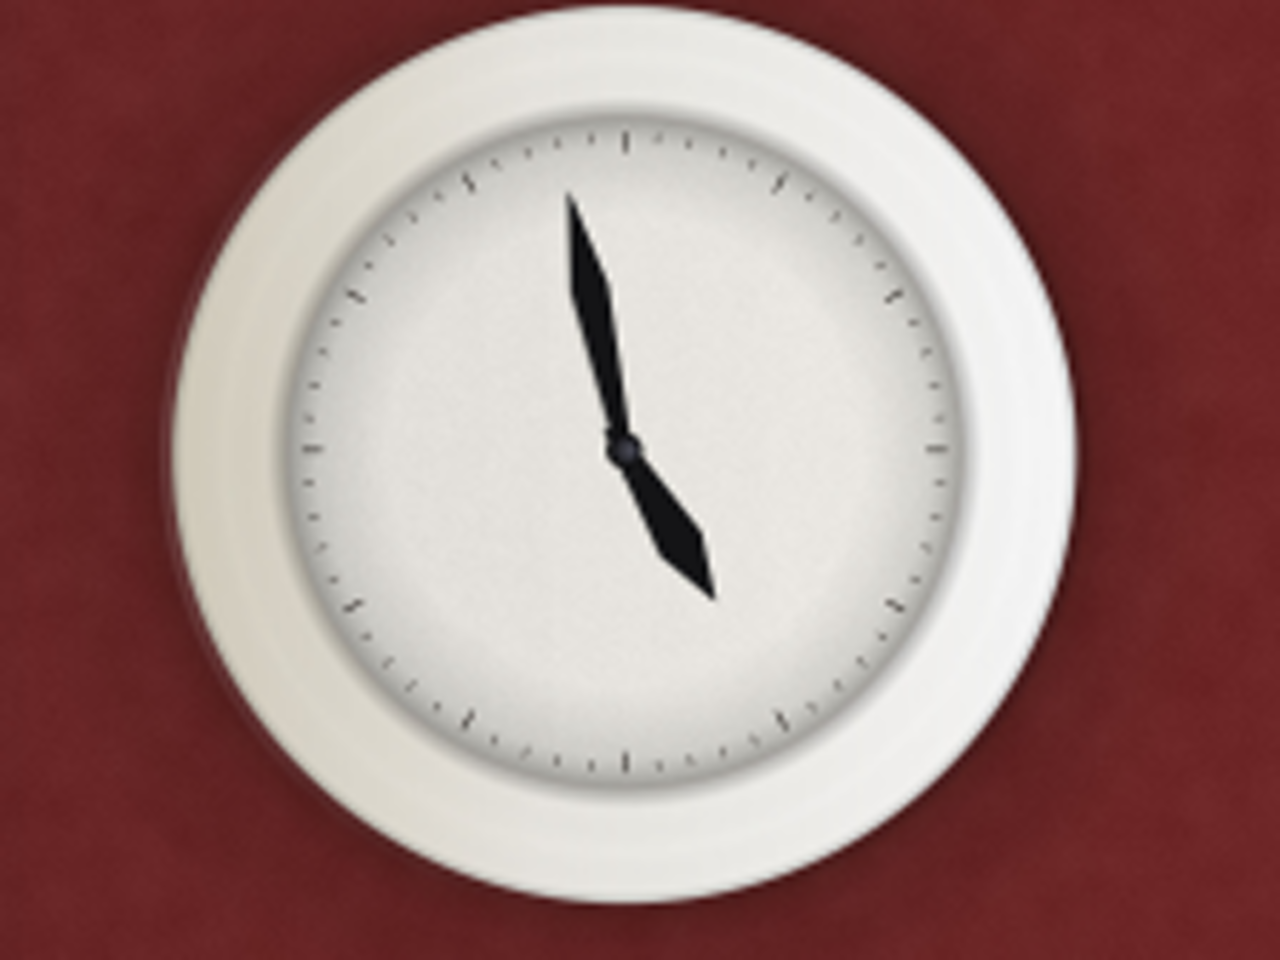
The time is 4:58
